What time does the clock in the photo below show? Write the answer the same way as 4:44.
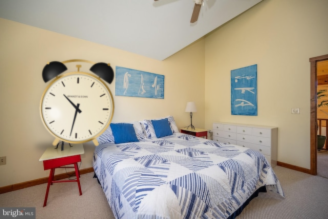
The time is 10:32
